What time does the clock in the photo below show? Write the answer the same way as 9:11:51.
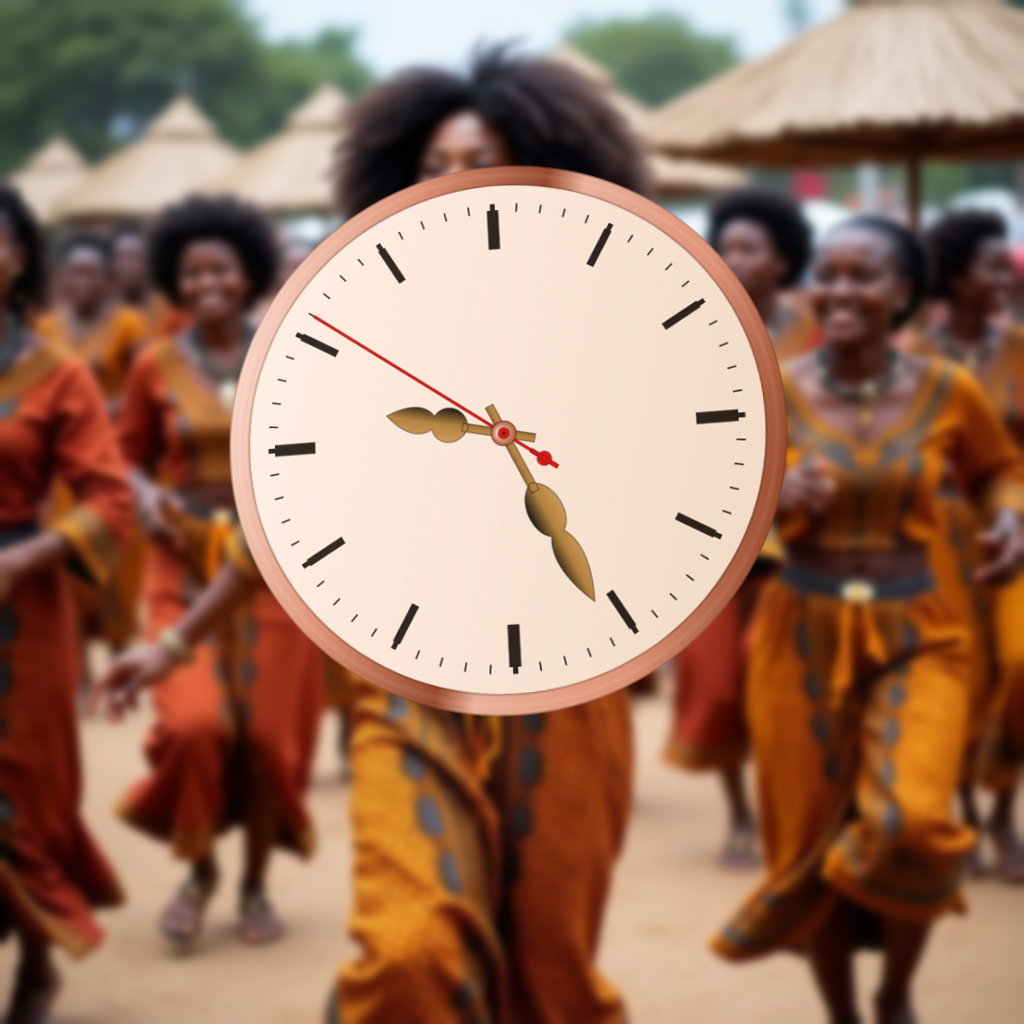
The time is 9:25:51
